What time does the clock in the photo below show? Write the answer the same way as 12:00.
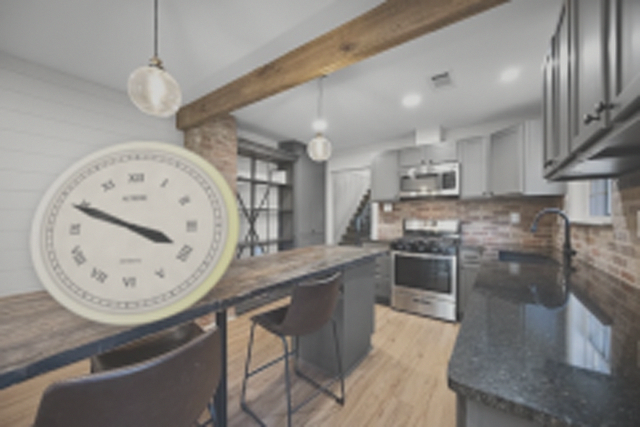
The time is 3:49
